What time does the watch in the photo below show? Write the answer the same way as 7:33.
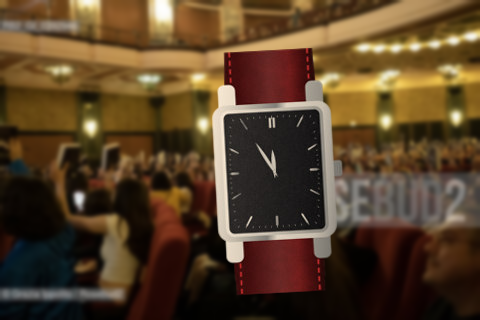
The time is 11:55
